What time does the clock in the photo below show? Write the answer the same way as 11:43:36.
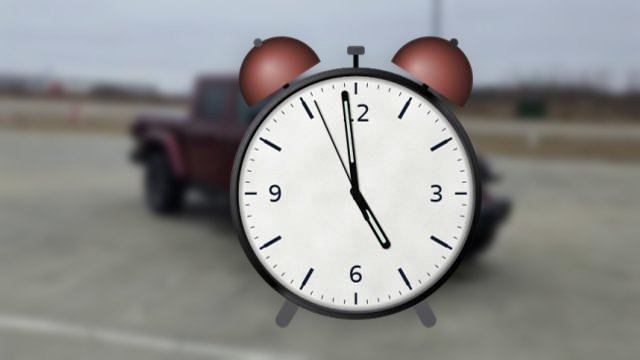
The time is 4:58:56
